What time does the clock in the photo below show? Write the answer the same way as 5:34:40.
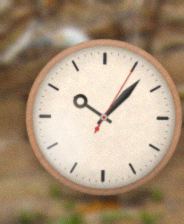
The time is 10:07:05
